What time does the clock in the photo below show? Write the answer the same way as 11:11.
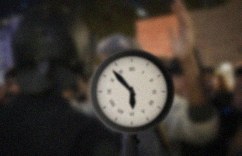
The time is 5:53
